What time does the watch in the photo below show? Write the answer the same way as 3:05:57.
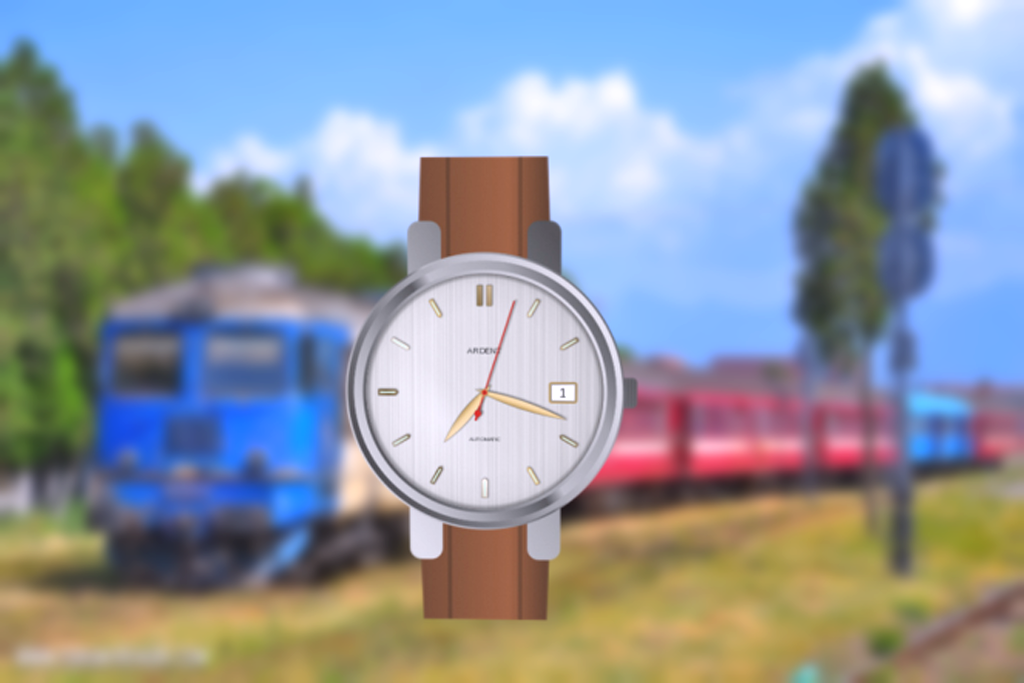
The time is 7:18:03
